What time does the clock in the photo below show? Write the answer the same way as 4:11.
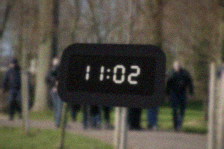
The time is 11:02
